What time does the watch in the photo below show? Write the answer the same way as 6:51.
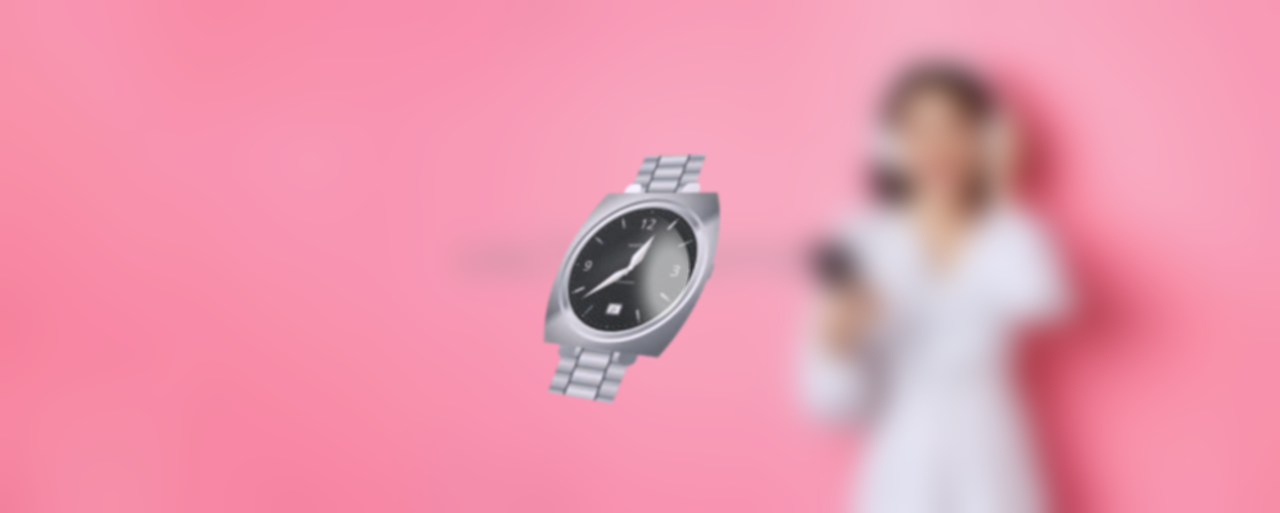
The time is 12:38
